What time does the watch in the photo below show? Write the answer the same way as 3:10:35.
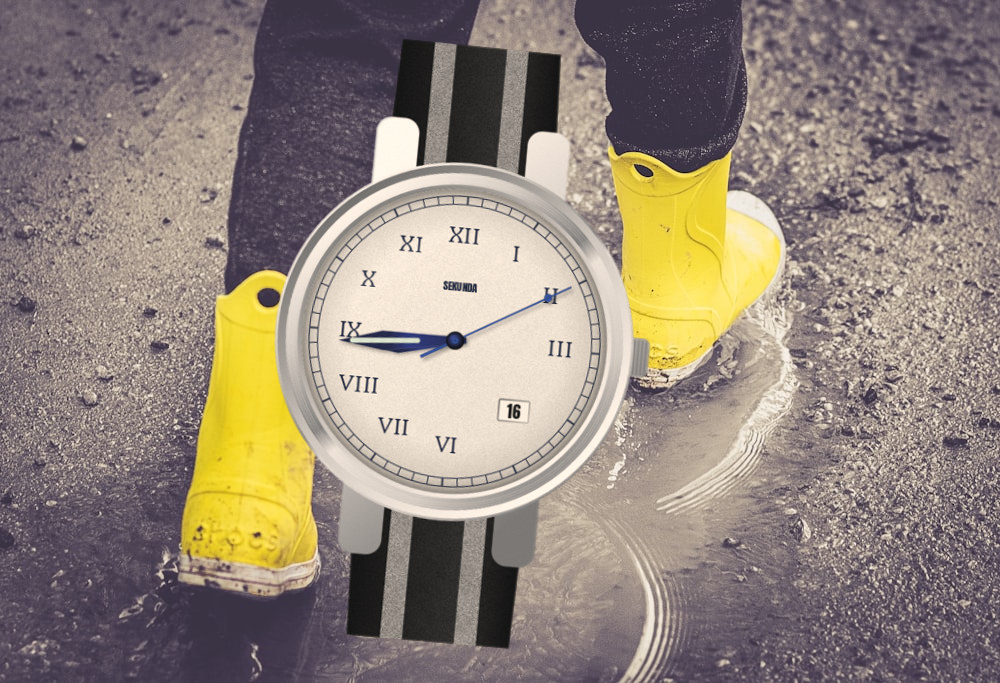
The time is 8:44:10
